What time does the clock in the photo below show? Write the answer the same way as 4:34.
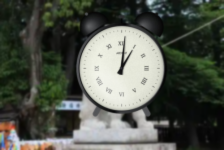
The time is 1:01
